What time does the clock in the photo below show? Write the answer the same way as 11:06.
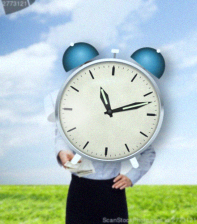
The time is 11:12
